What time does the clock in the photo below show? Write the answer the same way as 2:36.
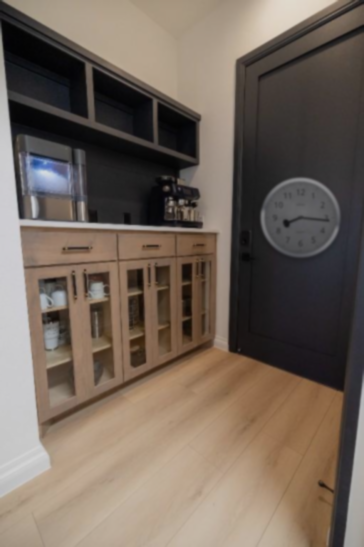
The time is 8:16
